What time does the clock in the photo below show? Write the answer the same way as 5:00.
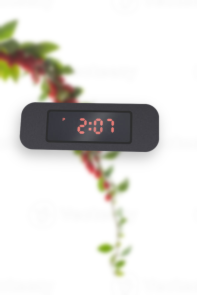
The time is 2:07
